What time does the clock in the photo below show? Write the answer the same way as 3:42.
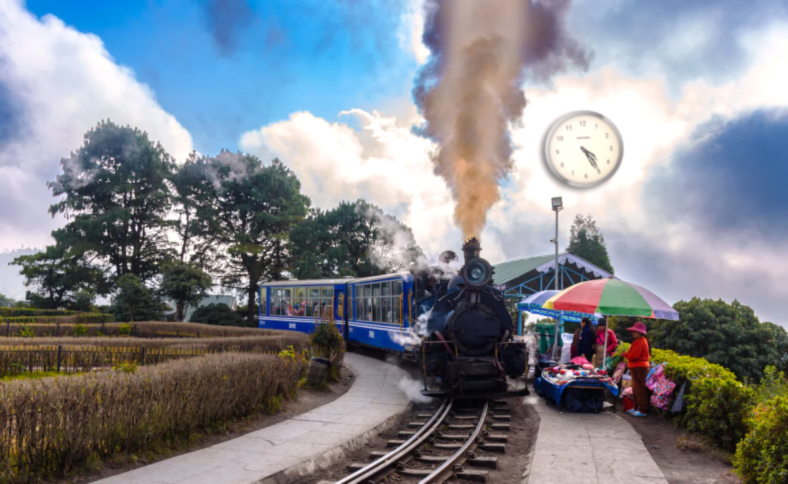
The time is 4:25
